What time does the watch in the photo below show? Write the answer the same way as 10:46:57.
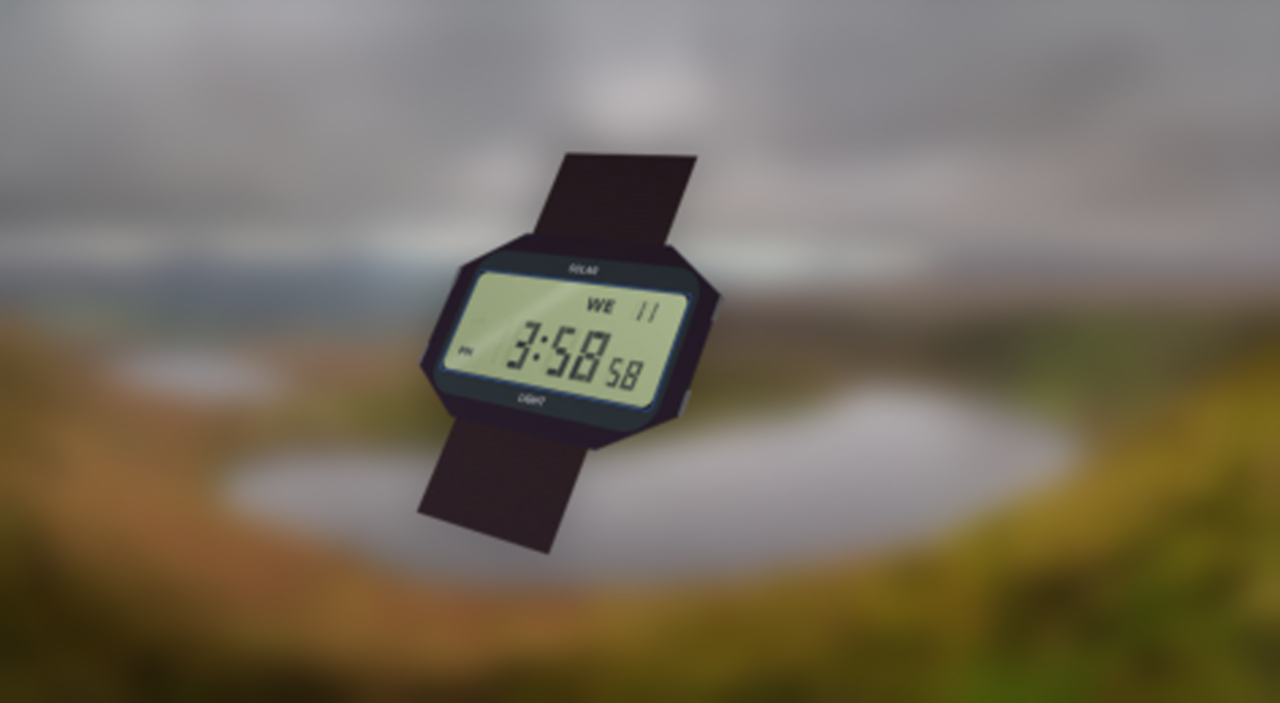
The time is 3:58:58
